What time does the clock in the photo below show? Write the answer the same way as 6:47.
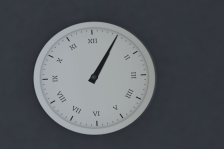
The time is 1:05
